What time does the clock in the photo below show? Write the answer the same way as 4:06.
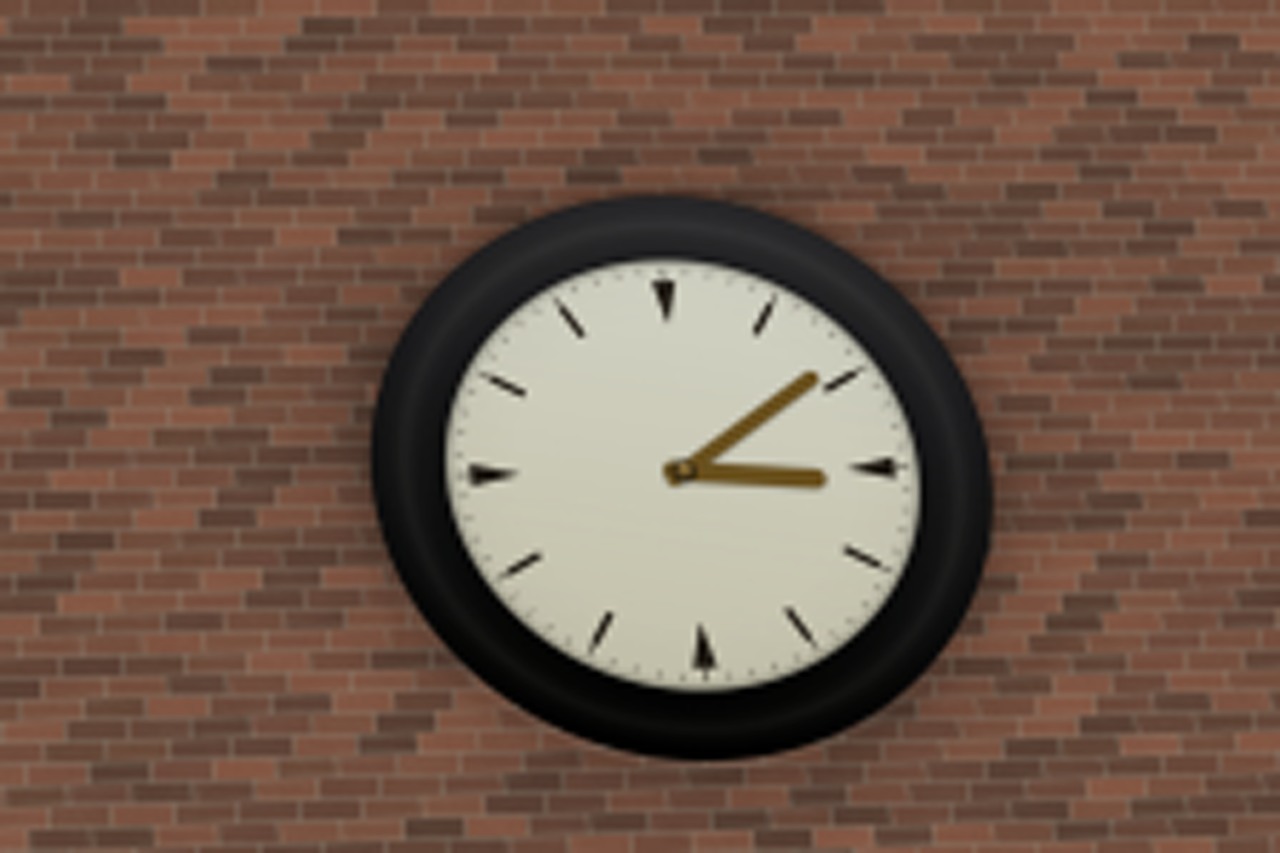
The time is 3:09
